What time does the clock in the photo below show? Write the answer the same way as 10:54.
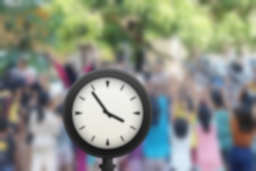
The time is 3:54
